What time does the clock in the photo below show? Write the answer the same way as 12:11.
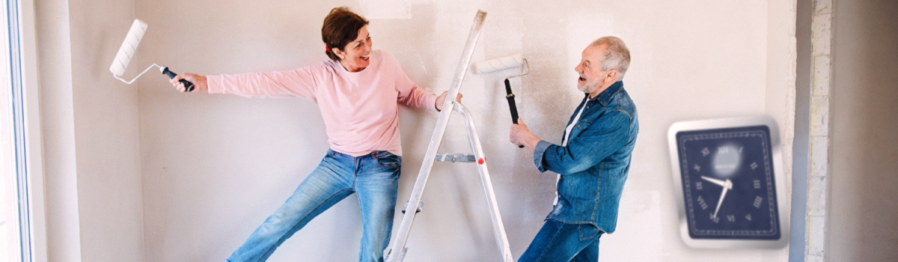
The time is 9:35
